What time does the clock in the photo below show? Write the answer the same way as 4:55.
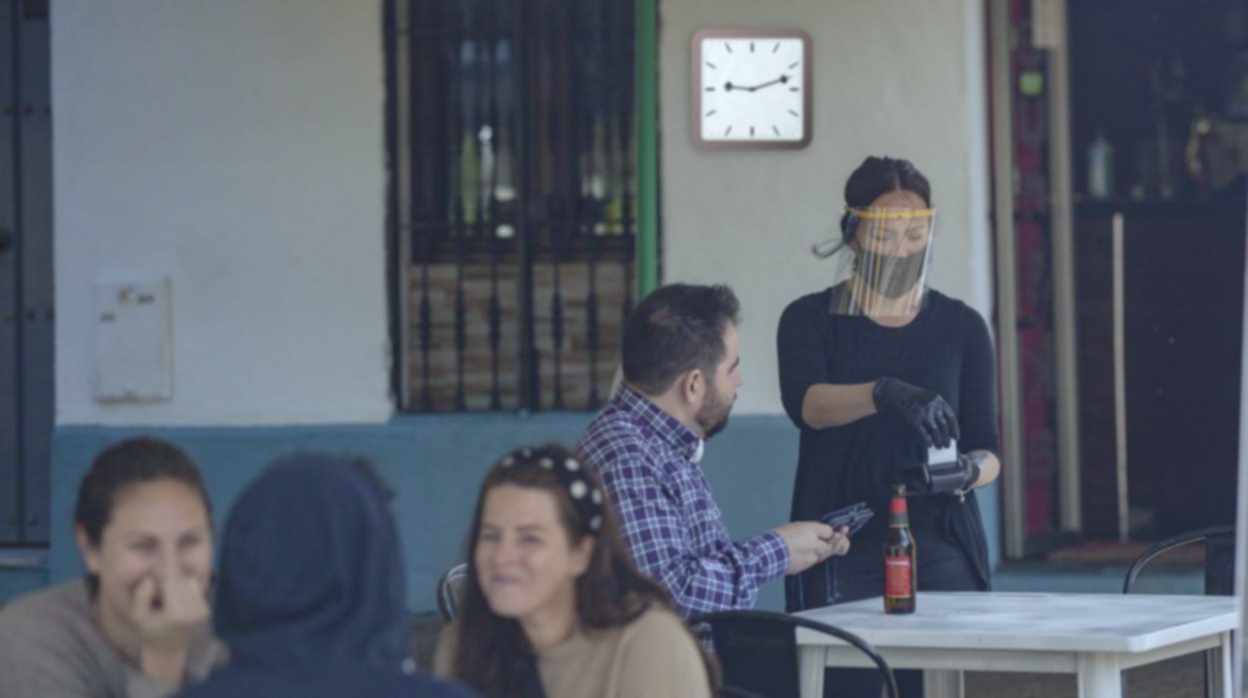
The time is 9:12
